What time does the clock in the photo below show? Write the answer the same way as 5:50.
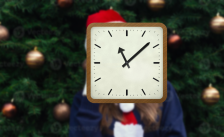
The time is 11:08
